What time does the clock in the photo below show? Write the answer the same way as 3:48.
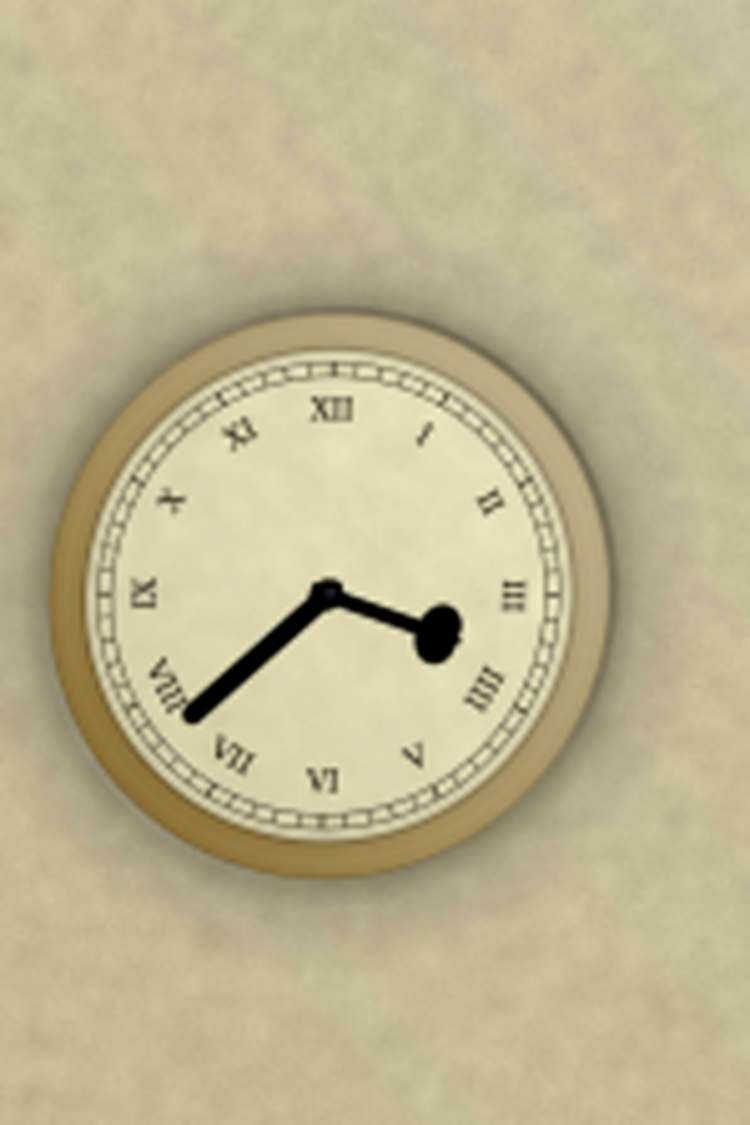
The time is 3:38
